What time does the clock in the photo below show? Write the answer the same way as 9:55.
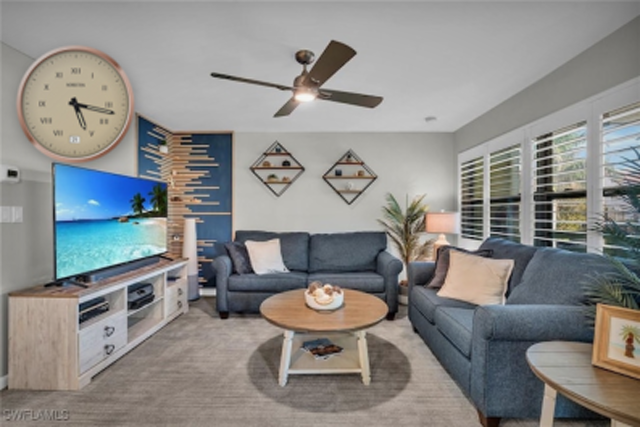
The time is 5:17
